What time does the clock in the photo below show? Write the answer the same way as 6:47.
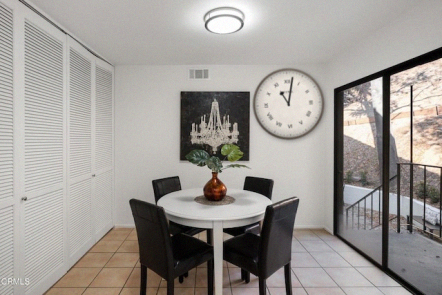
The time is 11:02
